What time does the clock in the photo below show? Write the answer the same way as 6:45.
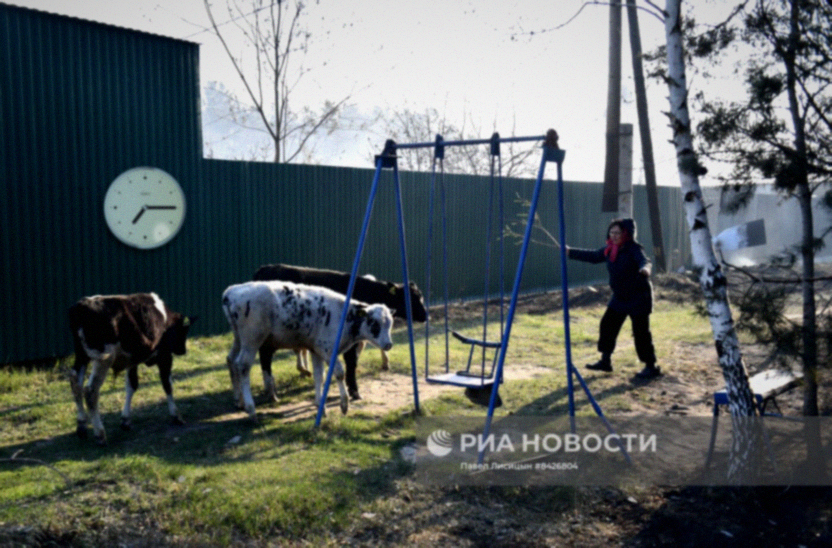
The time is 7:15
